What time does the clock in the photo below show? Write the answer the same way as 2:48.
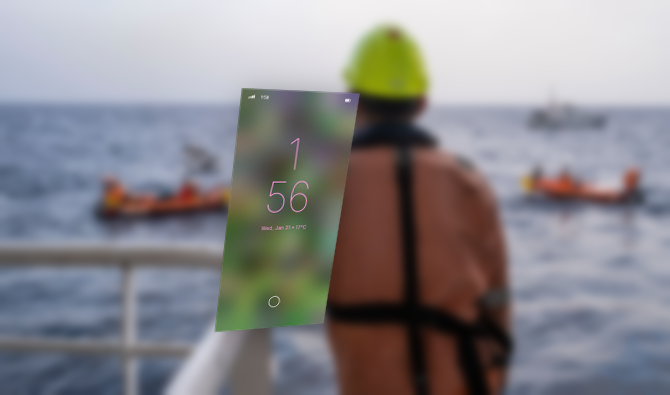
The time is 1:56
